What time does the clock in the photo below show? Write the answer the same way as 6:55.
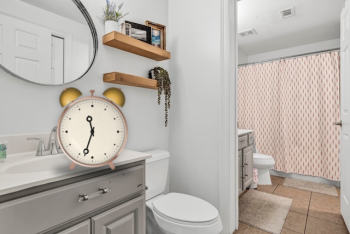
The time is 11:33
